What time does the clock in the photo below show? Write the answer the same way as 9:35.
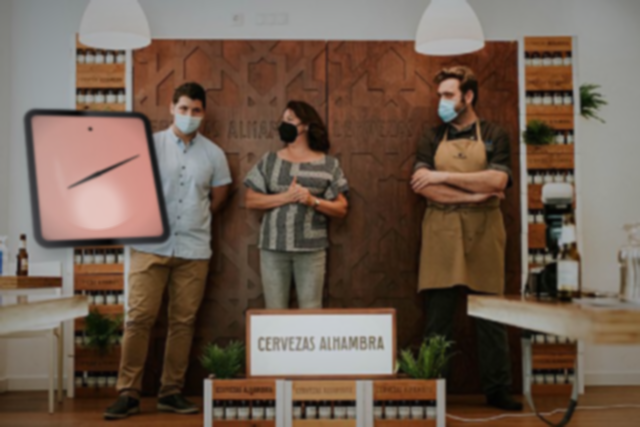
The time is 8:11
